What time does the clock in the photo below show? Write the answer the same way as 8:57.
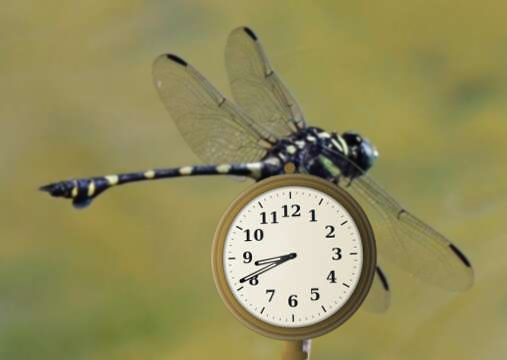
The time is 8:41
